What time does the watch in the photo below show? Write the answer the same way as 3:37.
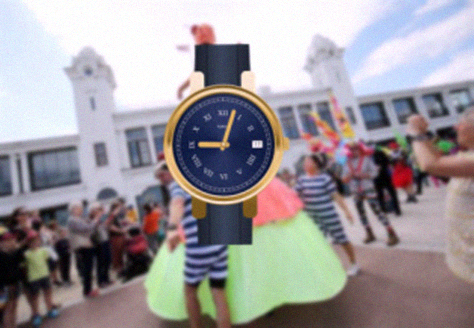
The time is 9:03
